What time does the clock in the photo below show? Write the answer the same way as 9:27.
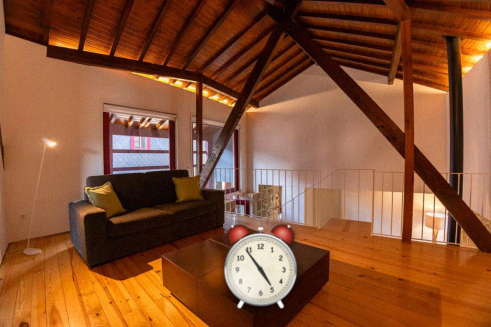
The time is 4:54
